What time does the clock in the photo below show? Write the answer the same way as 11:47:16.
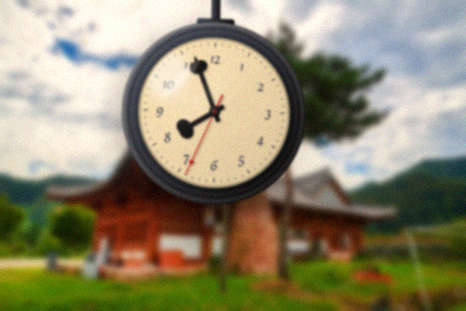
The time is 7:56:34
